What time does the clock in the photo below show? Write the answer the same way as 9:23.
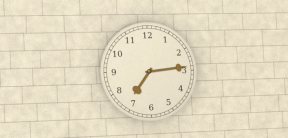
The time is 7:14
